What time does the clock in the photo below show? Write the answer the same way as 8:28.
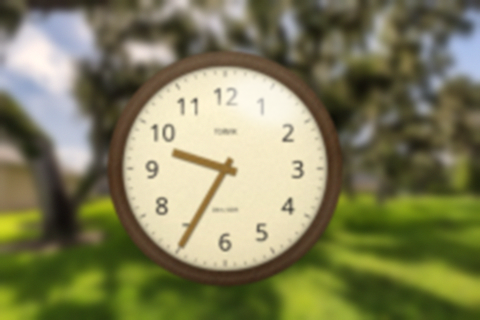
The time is 9:35
